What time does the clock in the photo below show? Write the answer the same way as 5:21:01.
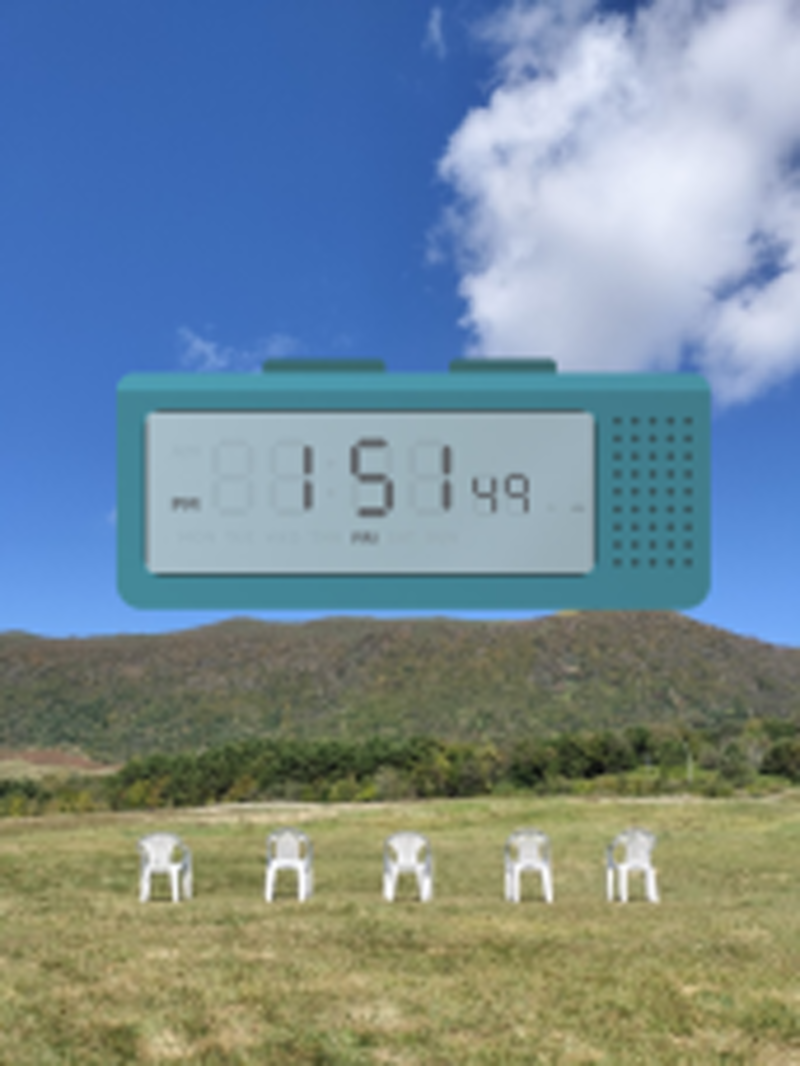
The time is 1:51:49
